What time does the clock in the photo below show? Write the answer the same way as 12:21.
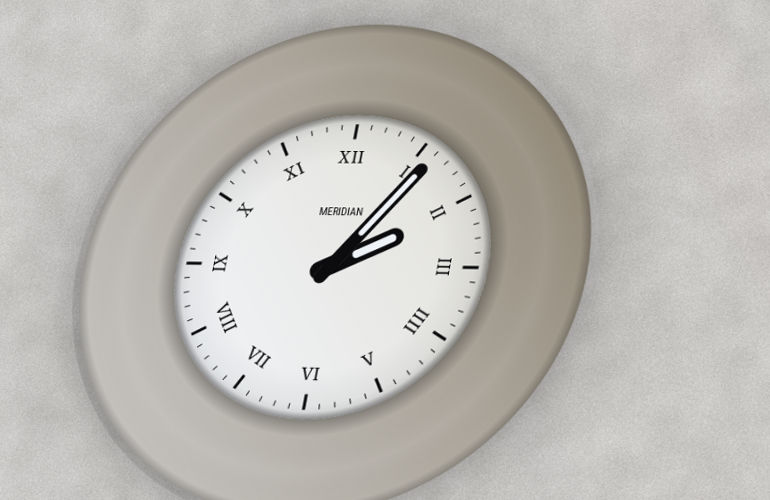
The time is 2:06
